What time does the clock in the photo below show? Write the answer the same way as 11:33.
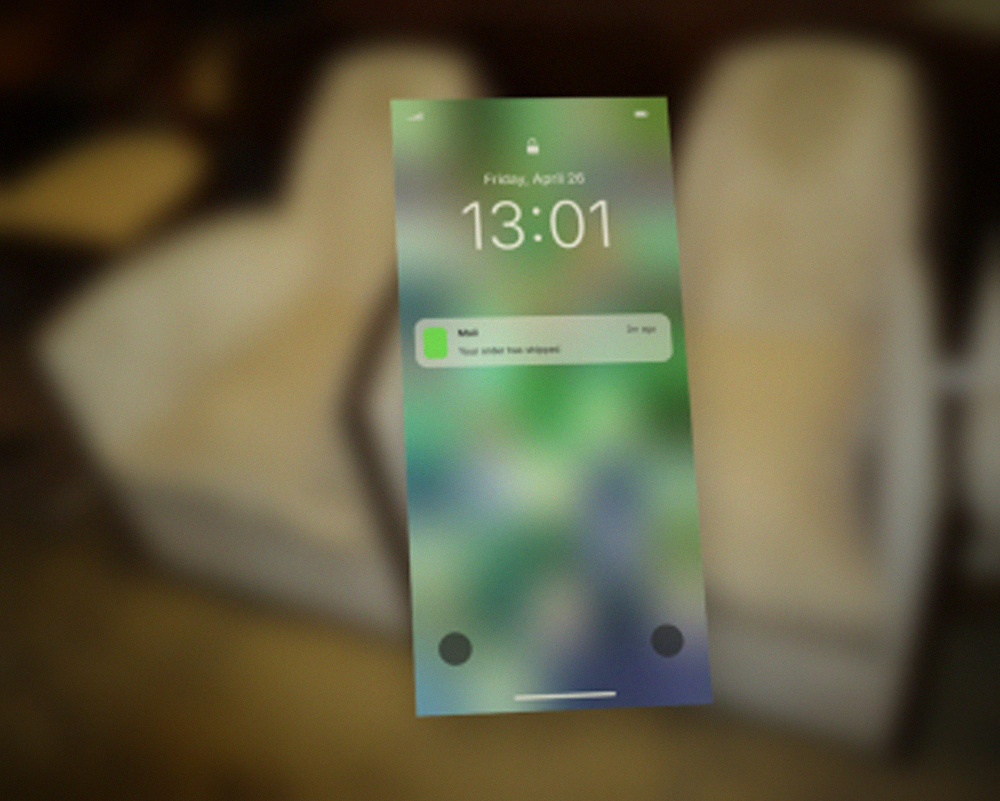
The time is 13:01
